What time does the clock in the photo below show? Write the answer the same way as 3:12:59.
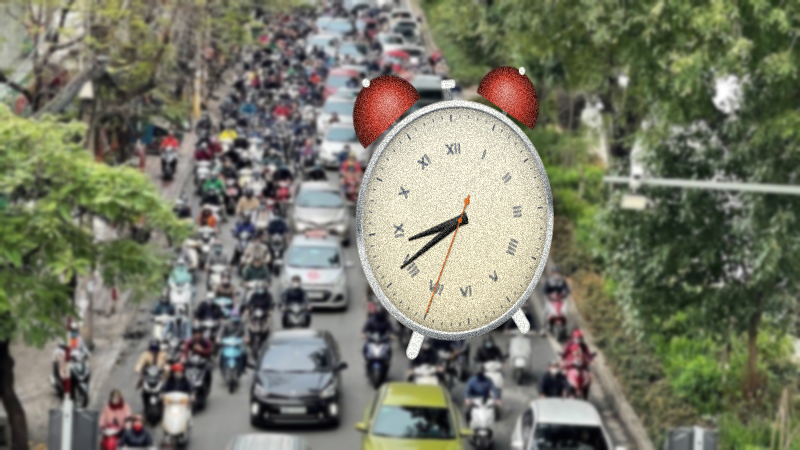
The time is 8:40:35
